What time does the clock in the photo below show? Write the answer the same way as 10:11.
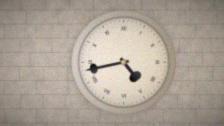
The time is 4:43
